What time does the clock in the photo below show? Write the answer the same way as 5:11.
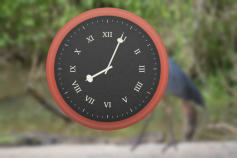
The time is 8:04
